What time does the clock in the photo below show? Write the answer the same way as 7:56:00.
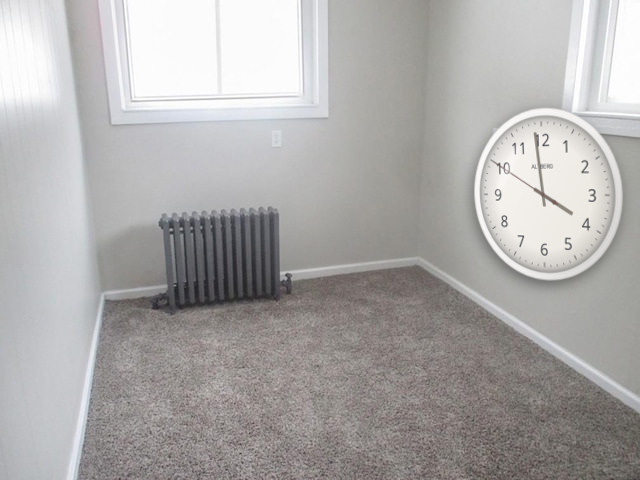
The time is 3:58:50
